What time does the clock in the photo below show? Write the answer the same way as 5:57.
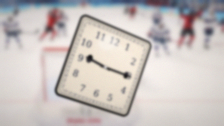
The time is 9:15
